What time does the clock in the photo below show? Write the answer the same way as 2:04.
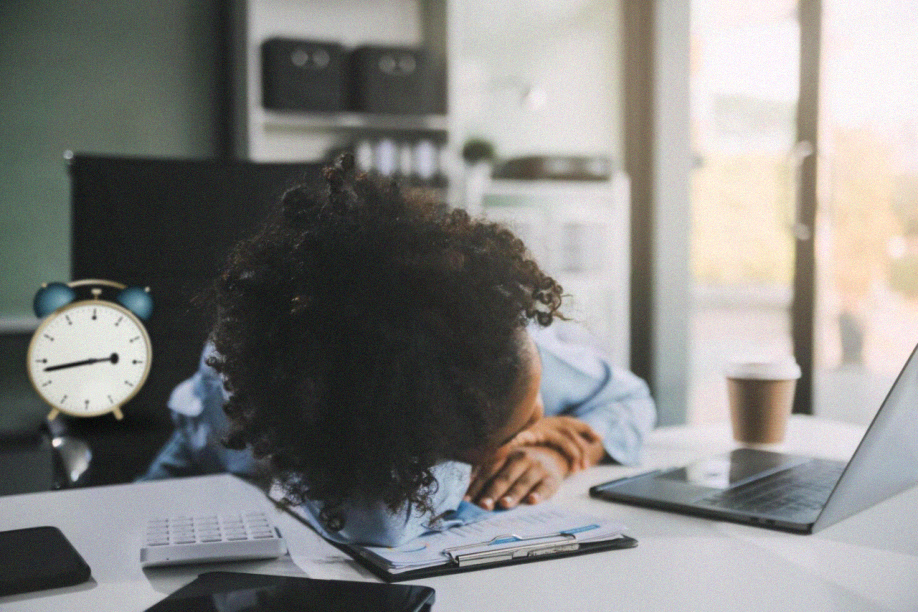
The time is 2:43
